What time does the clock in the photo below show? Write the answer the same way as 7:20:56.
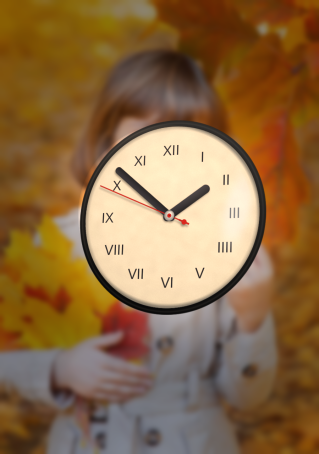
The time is 1:51:49
